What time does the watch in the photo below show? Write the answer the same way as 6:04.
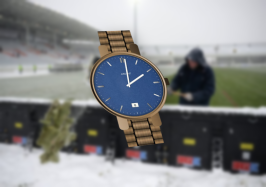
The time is 2:01
